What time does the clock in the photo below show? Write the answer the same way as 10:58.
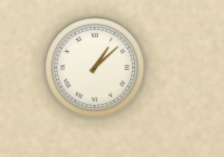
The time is 1:08
